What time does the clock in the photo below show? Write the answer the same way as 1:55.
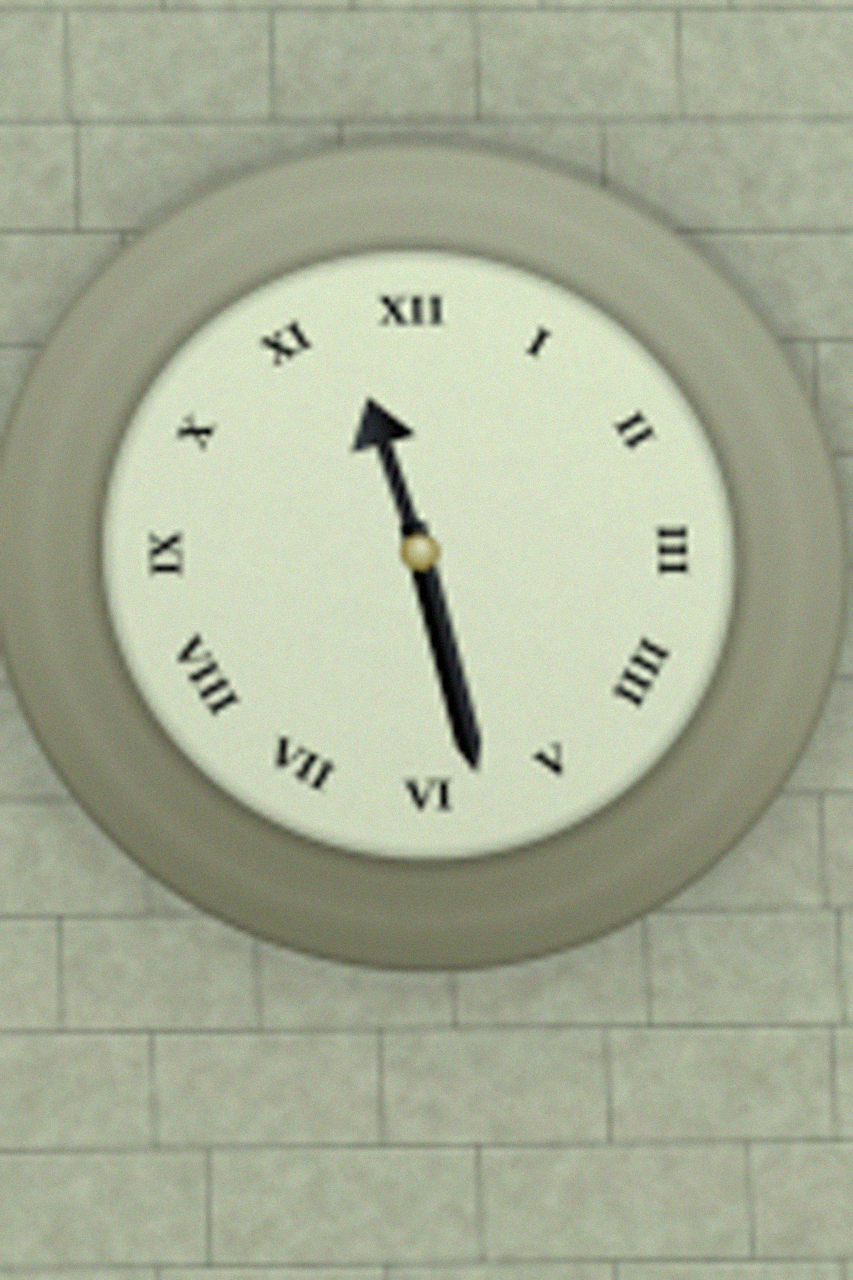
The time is 11:28
